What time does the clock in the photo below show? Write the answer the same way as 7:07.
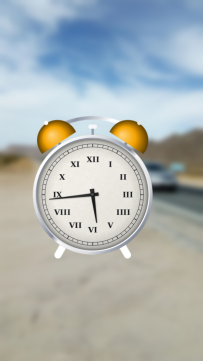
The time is 5:44
